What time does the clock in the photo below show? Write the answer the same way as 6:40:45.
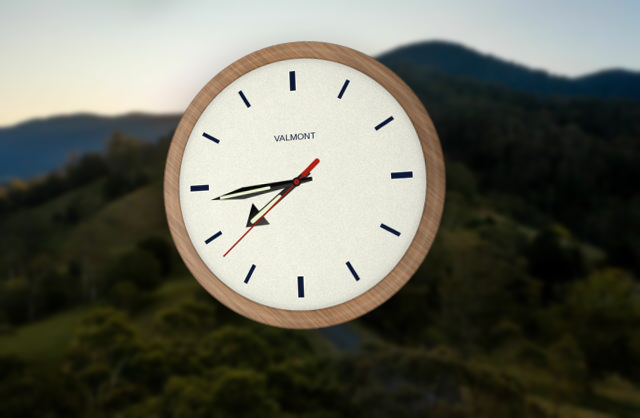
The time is 7:43:38
